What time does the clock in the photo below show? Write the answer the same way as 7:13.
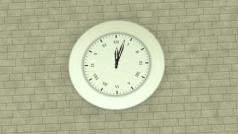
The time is 12:03
